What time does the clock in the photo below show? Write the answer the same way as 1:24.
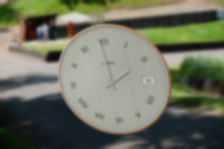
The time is 1:59
